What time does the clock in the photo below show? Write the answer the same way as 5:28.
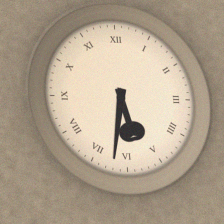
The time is 5:32
